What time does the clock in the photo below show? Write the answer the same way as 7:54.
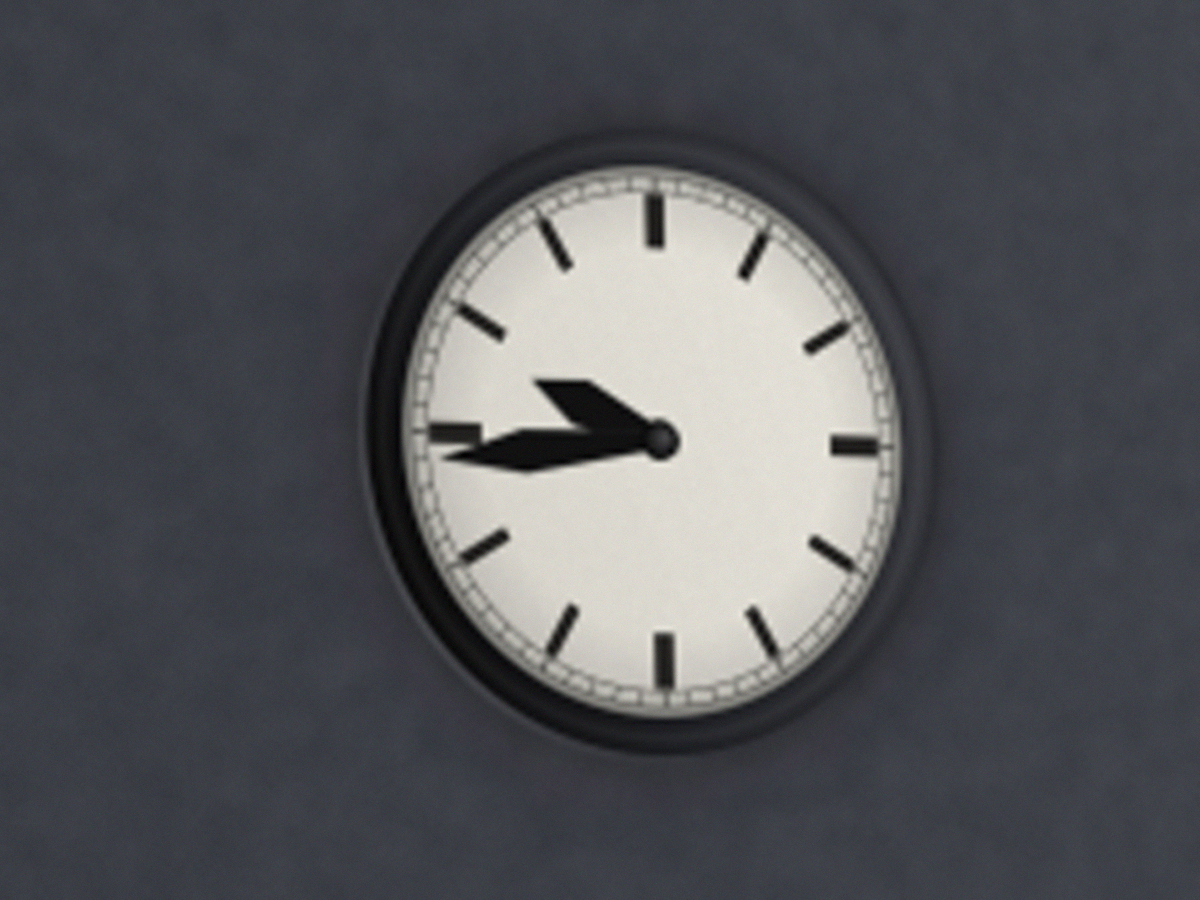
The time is 9:44
